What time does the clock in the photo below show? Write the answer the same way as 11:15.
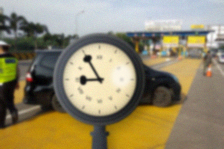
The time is 8:55
